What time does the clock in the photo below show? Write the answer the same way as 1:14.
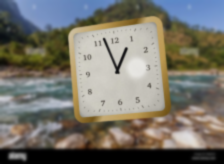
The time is 12:57
